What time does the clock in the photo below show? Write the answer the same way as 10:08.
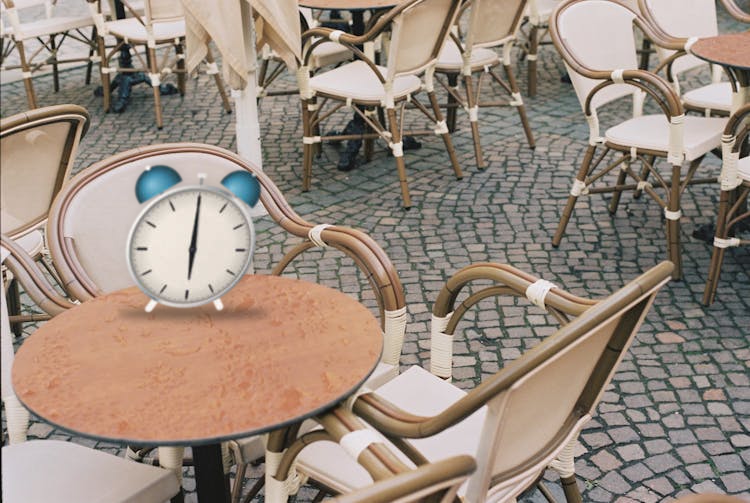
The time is 6:00
